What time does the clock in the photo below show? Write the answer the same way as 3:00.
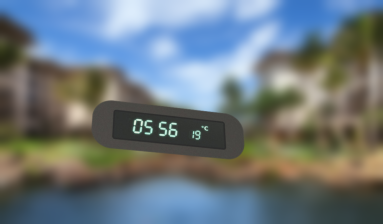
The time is 5:56
